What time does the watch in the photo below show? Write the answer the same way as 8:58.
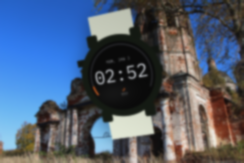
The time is 2:52
